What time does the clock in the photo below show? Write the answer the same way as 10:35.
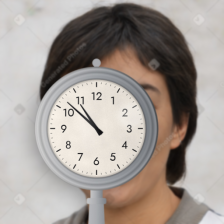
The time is 10:52
